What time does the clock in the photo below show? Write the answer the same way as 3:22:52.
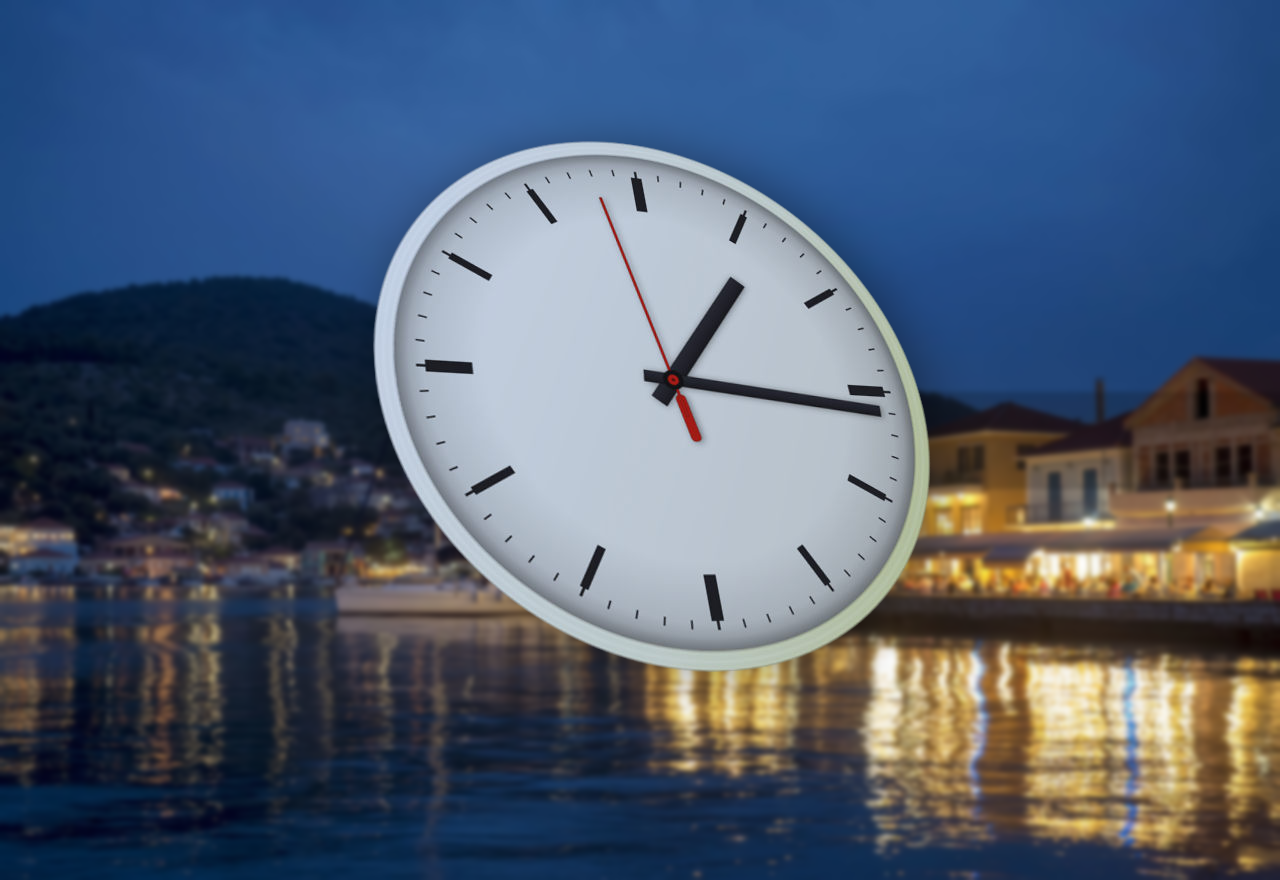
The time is 1:15:58
